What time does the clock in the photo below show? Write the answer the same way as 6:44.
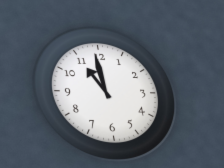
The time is 10:59
